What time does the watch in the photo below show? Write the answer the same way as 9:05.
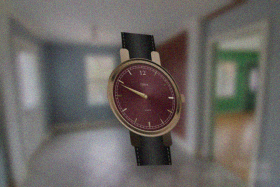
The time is 9:49
